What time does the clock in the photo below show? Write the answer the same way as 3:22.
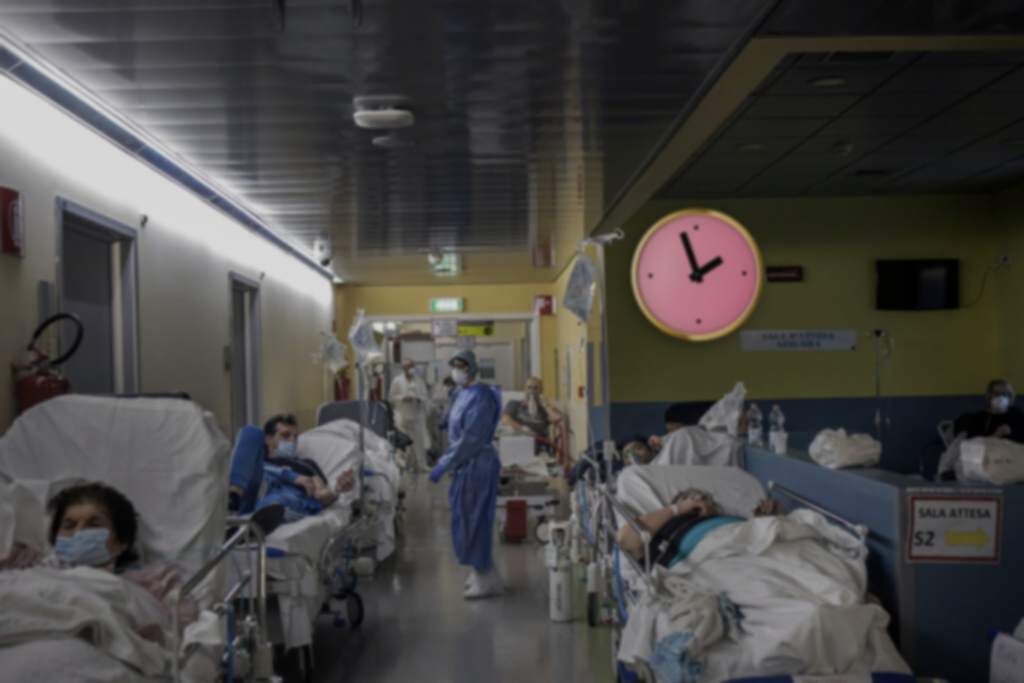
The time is 1:57
